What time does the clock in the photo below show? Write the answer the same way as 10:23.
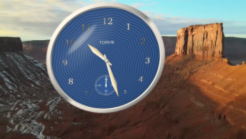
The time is 10:27
